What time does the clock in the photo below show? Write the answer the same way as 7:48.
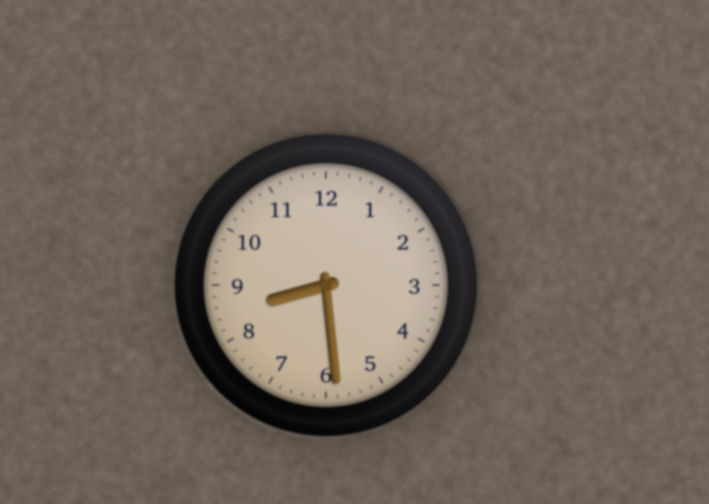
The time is 8:29
